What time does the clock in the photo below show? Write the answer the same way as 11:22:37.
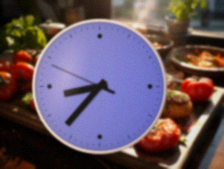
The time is 8:36:49
